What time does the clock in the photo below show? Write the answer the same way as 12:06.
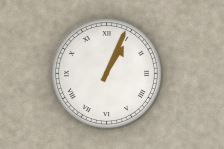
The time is 1:04
